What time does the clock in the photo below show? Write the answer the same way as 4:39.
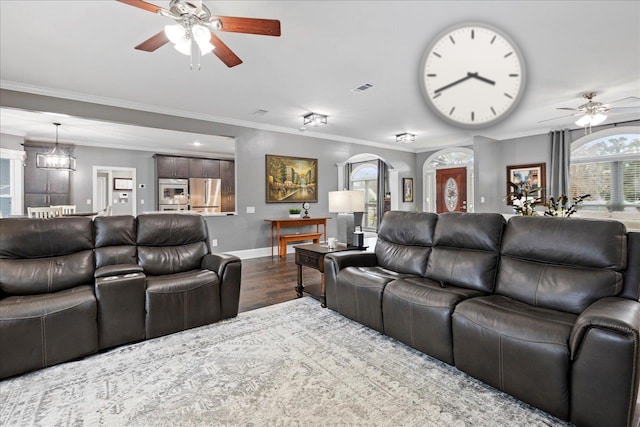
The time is 3:41
